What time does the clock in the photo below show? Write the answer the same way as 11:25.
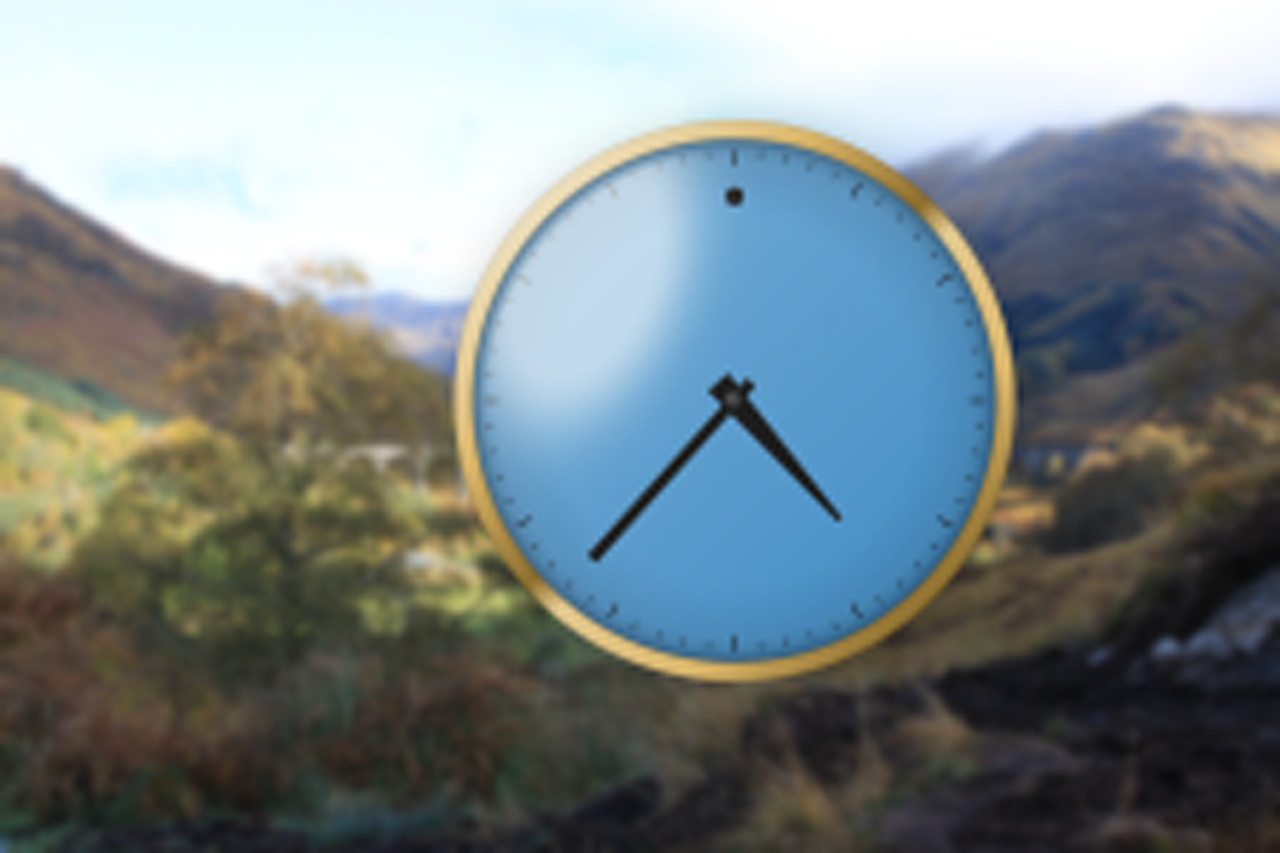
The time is 4:37
